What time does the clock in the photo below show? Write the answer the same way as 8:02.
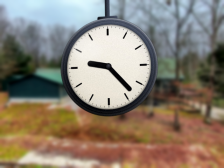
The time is 9:23
